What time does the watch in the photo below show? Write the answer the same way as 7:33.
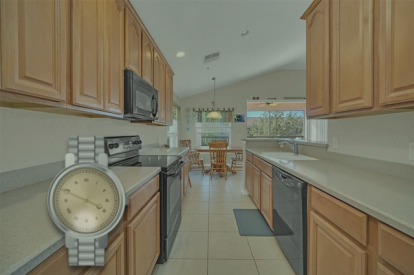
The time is 3:49
